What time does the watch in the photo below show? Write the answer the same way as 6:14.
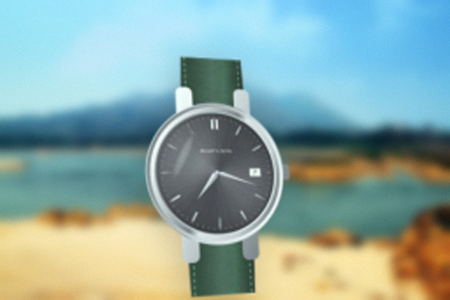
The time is 7:18
